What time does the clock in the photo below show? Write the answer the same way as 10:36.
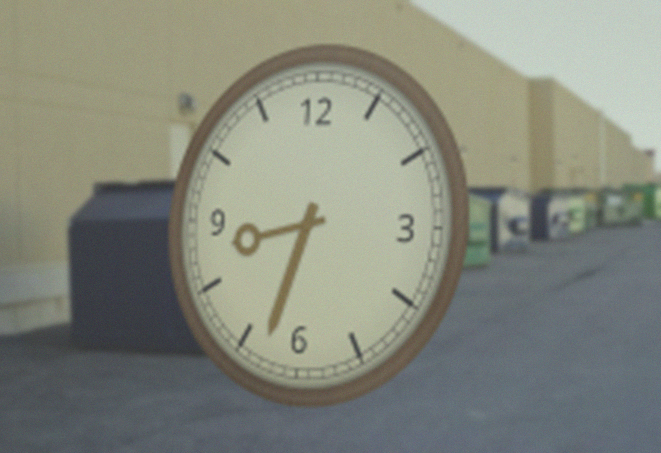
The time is 8:33
